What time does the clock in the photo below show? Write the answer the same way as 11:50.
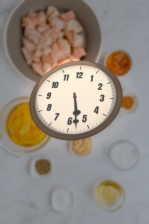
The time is 5:28
